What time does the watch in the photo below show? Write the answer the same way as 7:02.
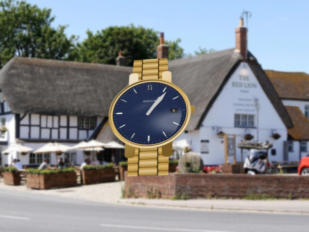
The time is 1:06
